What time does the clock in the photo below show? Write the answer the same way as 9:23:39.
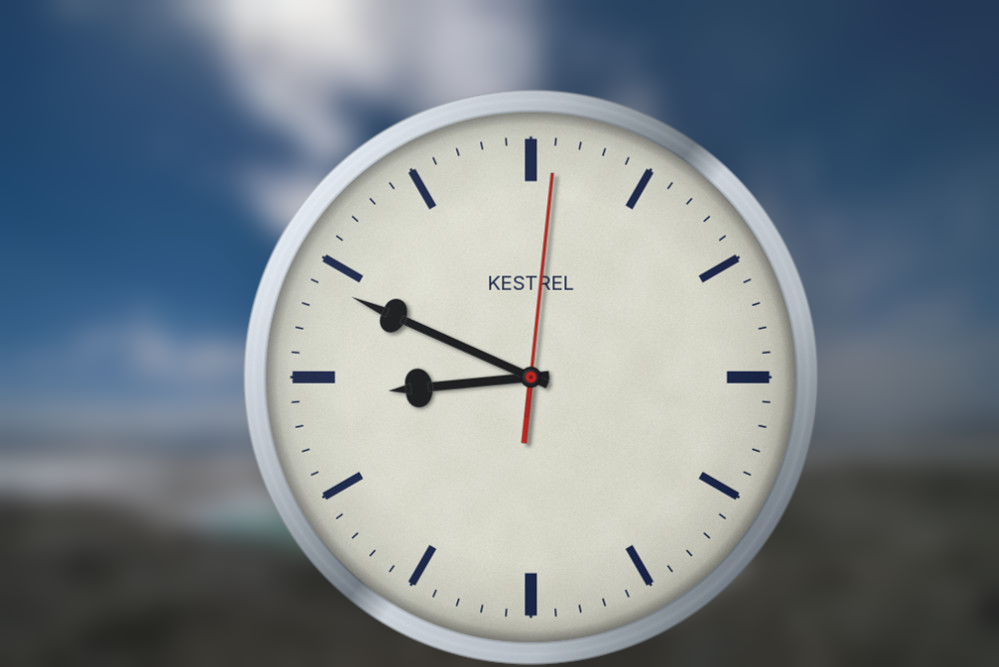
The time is 8:49:01
